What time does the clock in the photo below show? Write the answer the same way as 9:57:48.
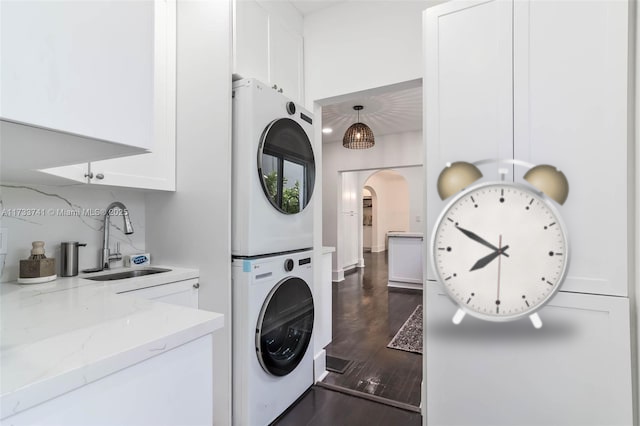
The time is 7:49:30
